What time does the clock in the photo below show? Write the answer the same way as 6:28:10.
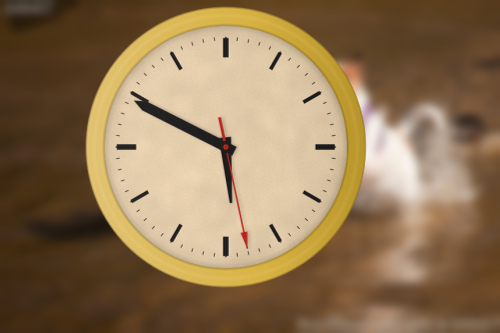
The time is 5:49:28
